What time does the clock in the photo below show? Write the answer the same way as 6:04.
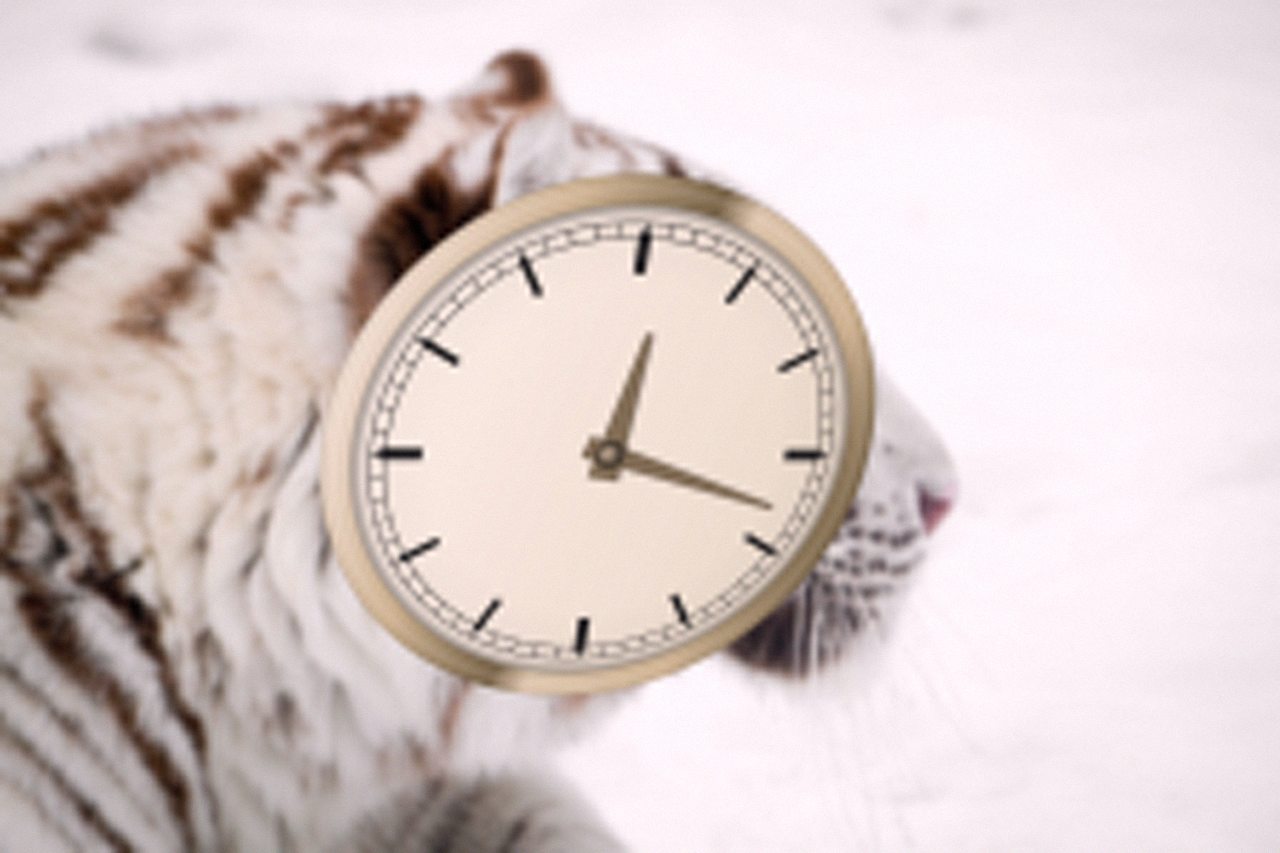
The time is 12:18
